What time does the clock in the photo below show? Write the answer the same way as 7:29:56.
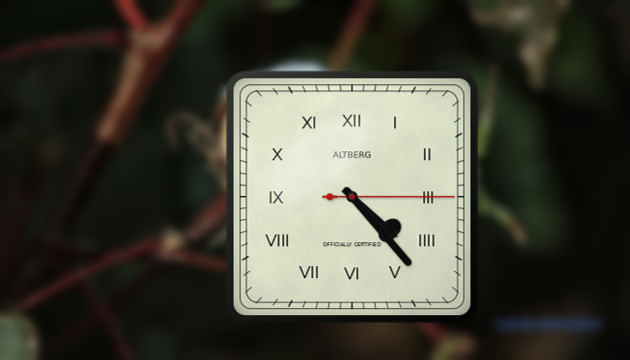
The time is 4:23:15
